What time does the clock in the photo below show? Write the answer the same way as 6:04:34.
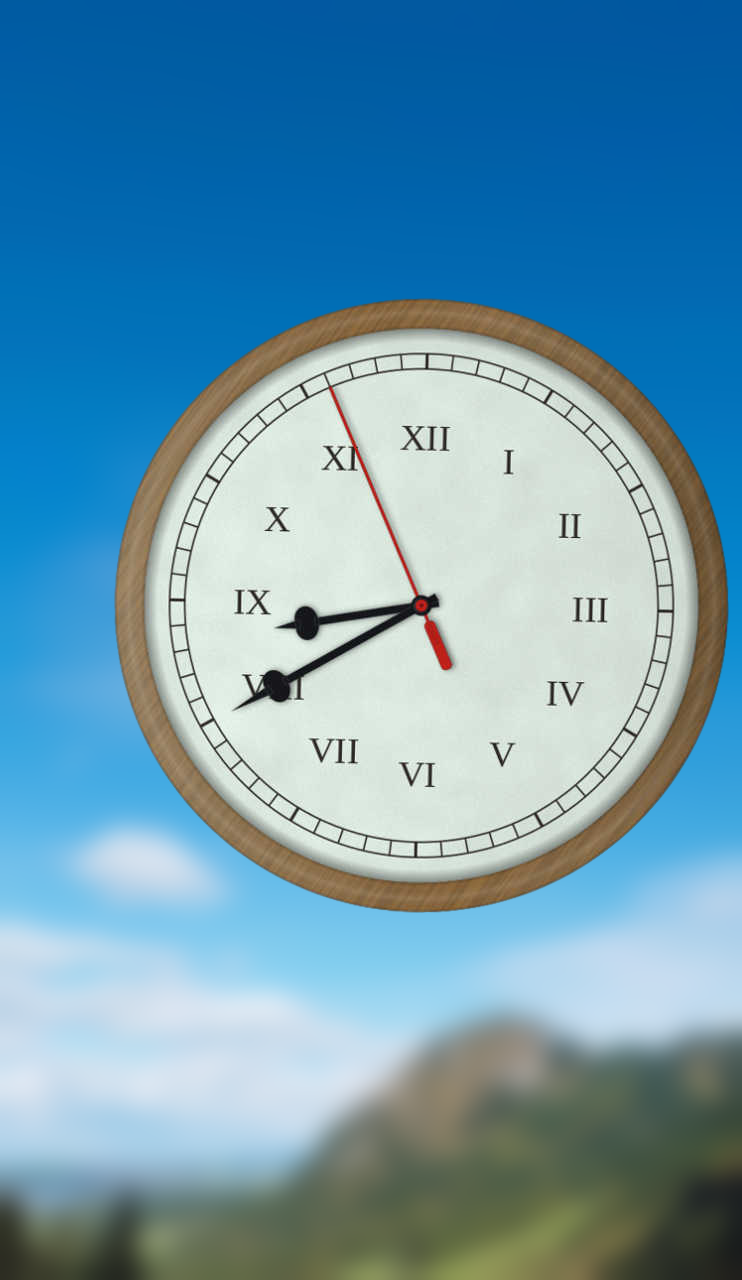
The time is 8:39:56
